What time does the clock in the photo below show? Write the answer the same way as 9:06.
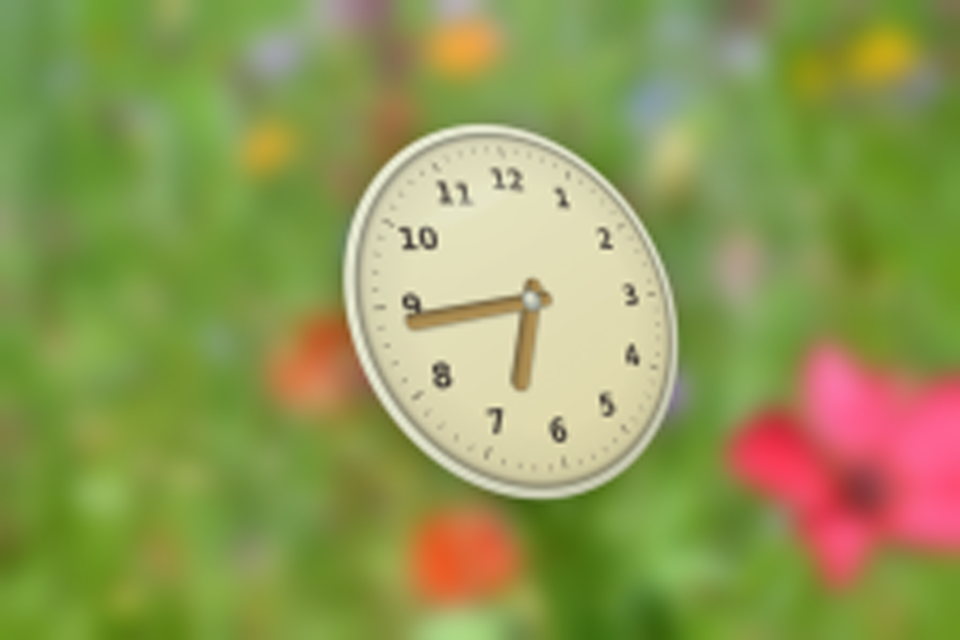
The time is 6:44
